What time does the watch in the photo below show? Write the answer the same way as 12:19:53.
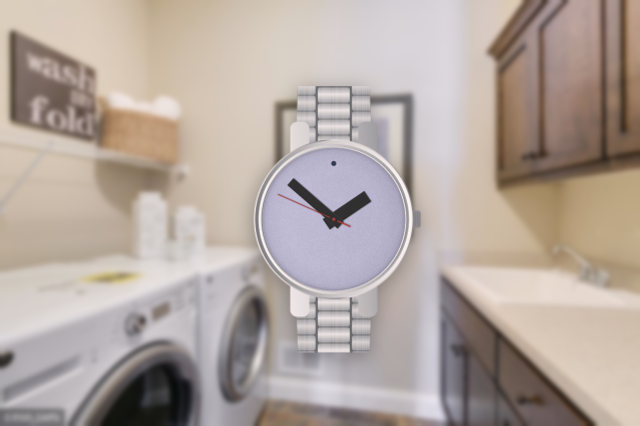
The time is 1:51:49
